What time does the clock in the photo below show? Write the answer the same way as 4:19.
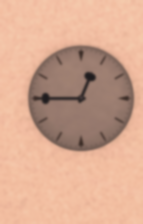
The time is 12:45
